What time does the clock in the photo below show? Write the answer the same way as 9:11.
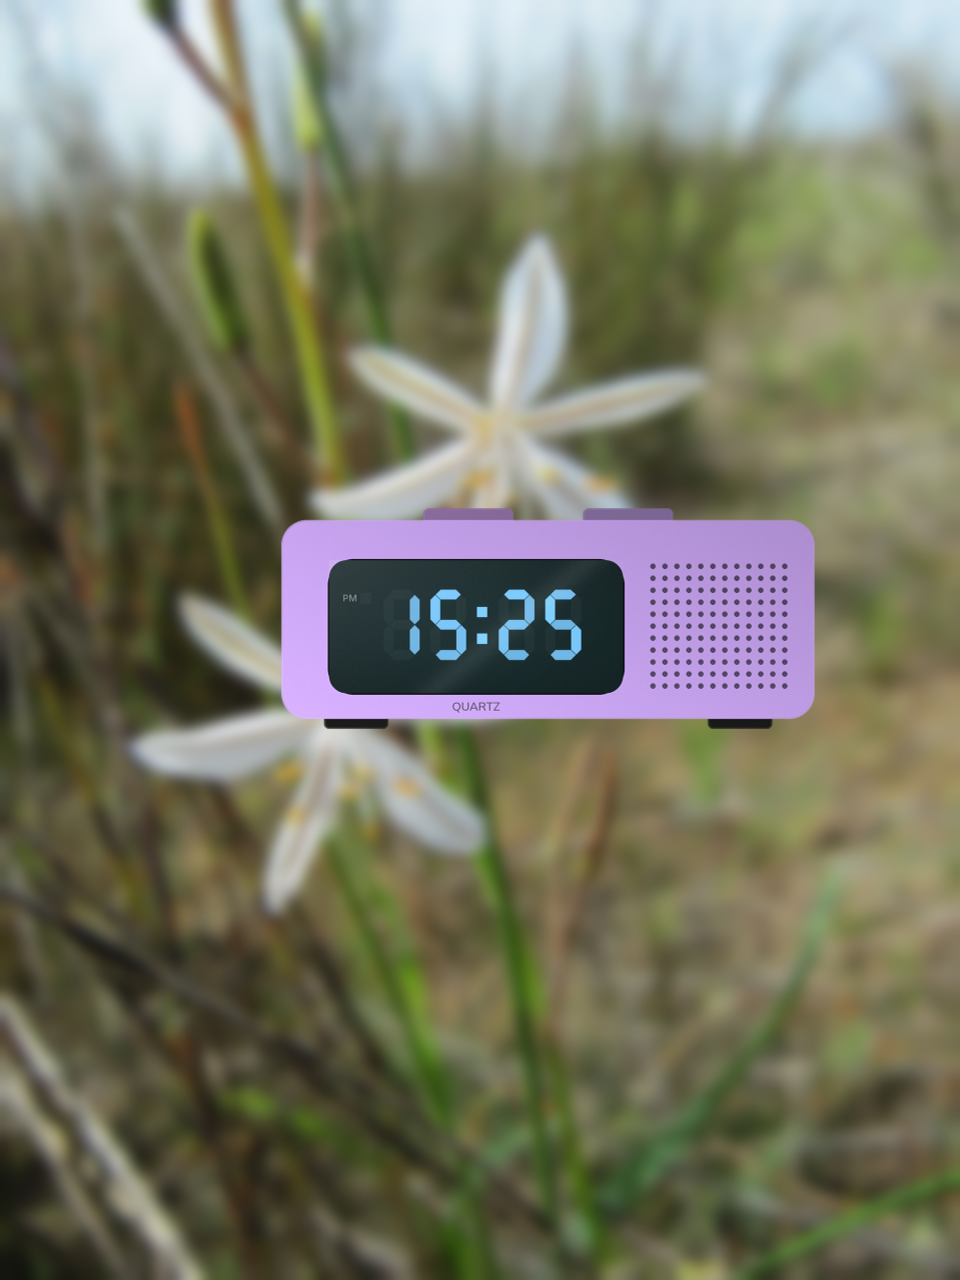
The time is 15:25
